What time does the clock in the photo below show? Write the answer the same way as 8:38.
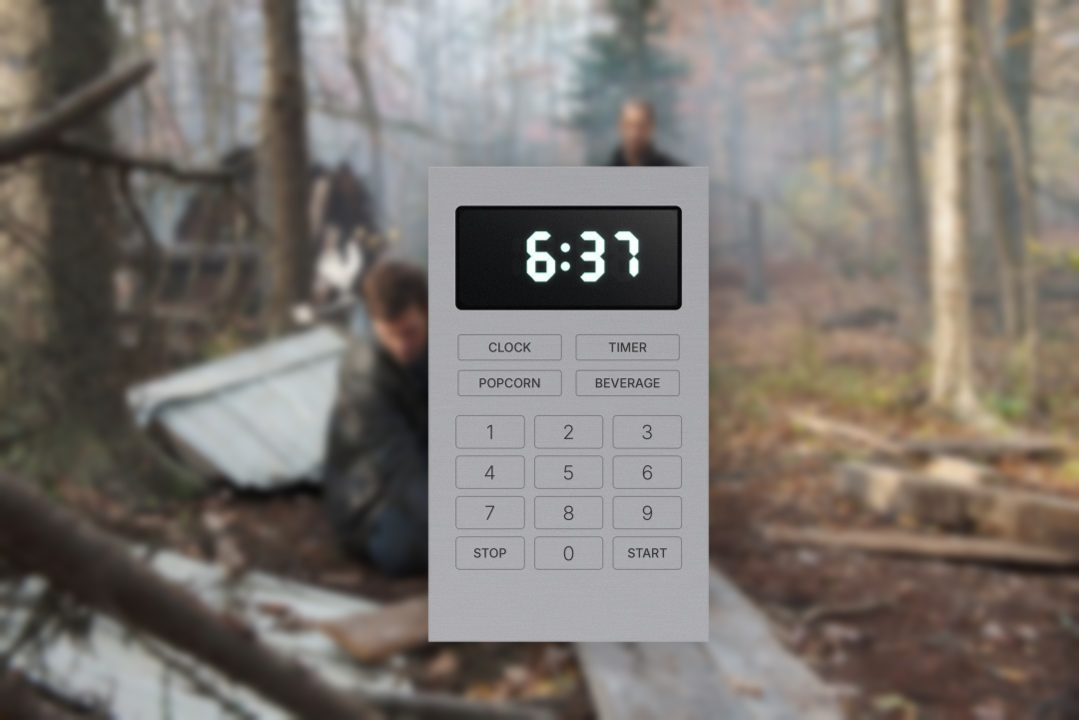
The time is 6:37
